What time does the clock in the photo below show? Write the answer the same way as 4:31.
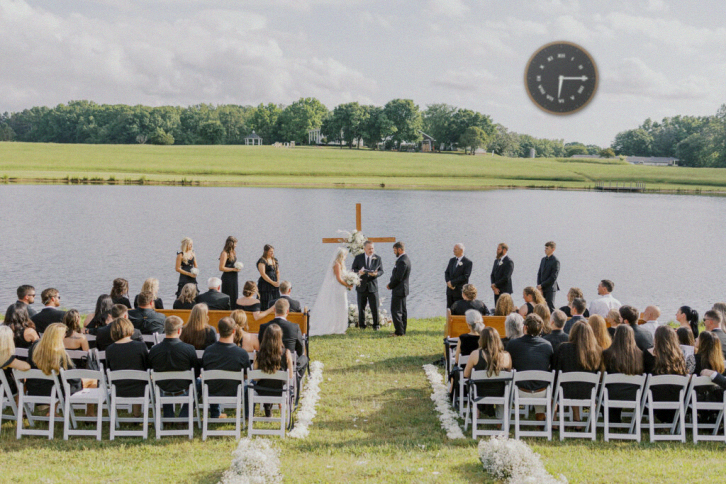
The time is 6:15
